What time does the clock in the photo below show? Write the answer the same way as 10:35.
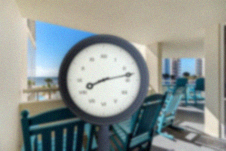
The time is 8:13
